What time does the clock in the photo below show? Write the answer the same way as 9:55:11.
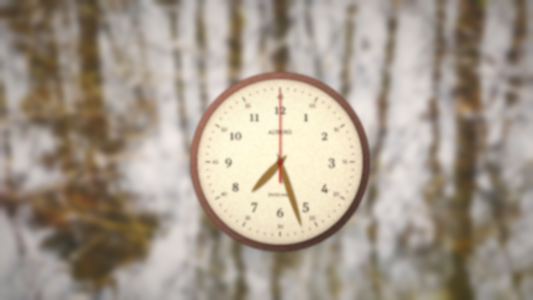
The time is 7:27:00
